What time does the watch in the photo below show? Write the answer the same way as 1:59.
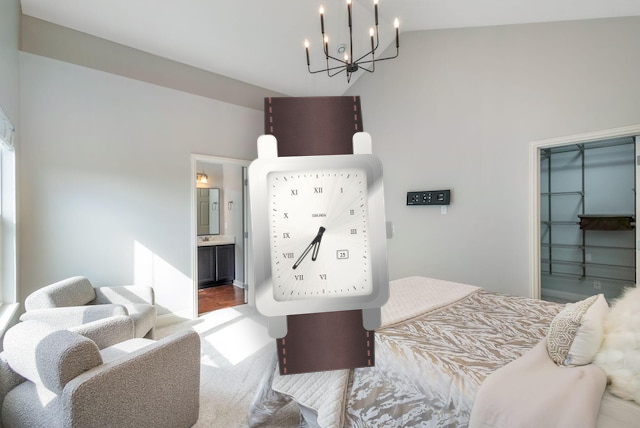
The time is 6:37
